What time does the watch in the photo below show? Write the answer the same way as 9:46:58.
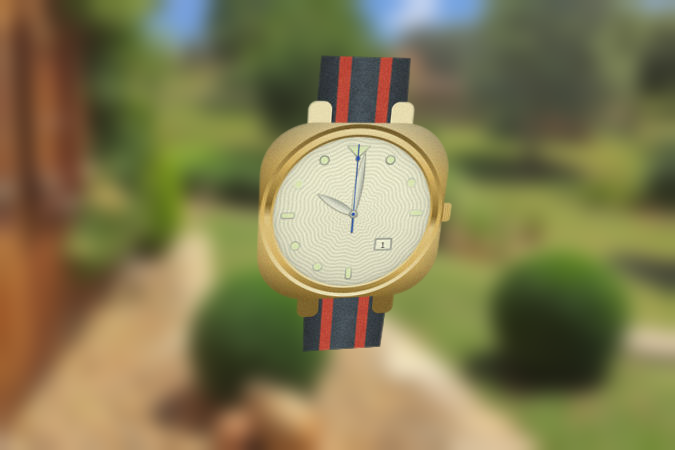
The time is 10:01:00
